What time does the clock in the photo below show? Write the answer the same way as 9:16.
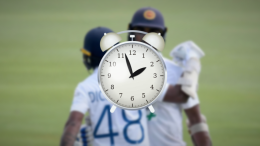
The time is 1:57
